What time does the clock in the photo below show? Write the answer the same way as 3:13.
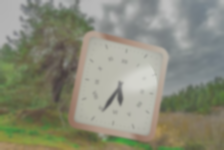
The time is 5:34
